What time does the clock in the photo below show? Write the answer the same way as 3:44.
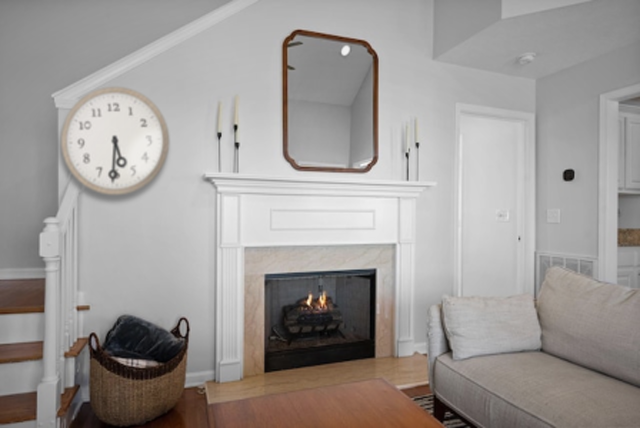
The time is 5:31
